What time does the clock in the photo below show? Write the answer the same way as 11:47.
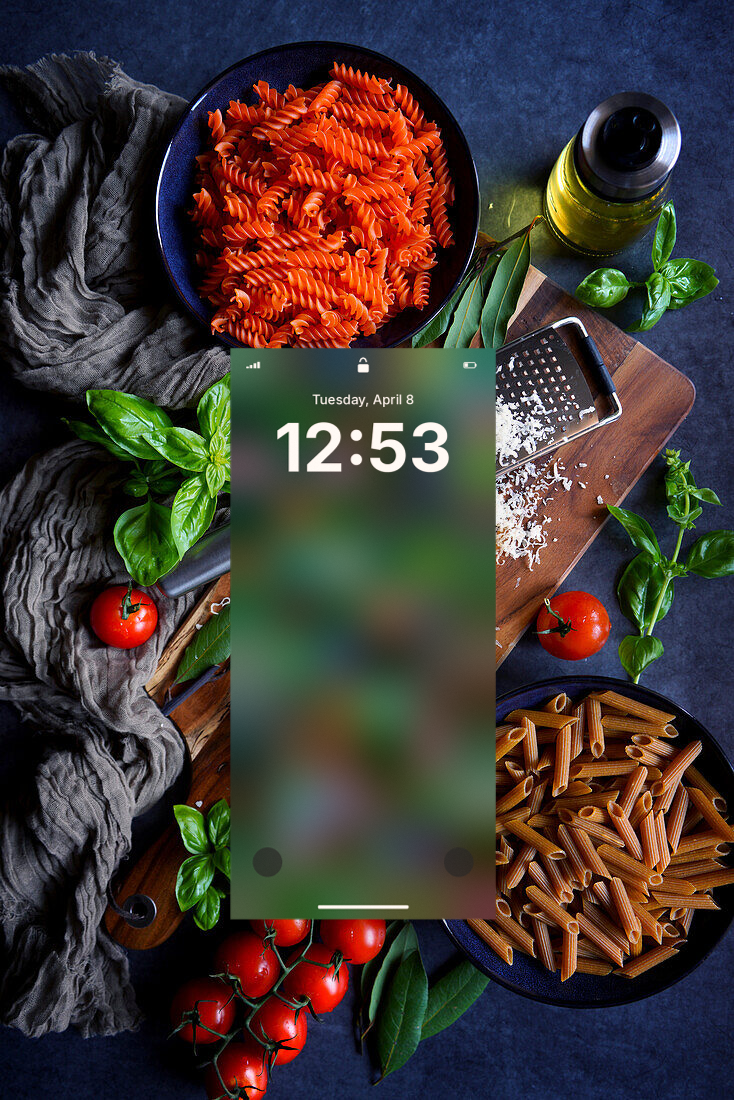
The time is 12:53
